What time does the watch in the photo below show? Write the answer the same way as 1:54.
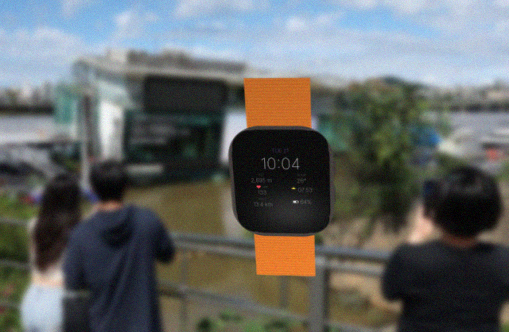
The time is 10:04
